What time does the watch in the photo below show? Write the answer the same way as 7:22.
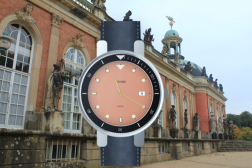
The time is 11:20
